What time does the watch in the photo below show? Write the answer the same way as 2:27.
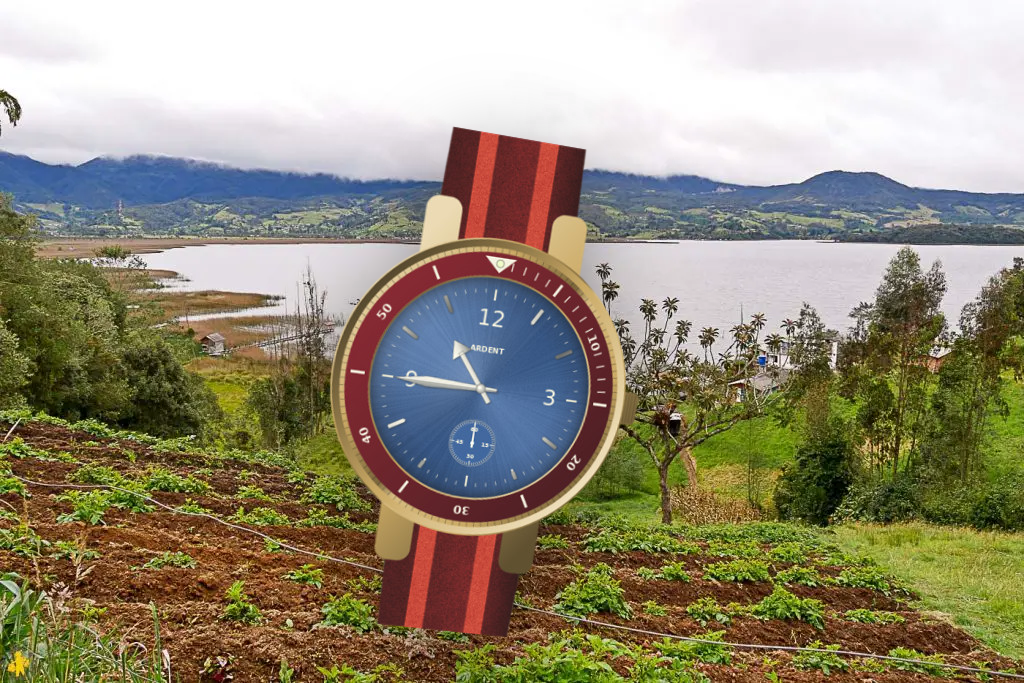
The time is 10:45
